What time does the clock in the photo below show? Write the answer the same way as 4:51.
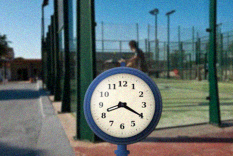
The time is 8:20
